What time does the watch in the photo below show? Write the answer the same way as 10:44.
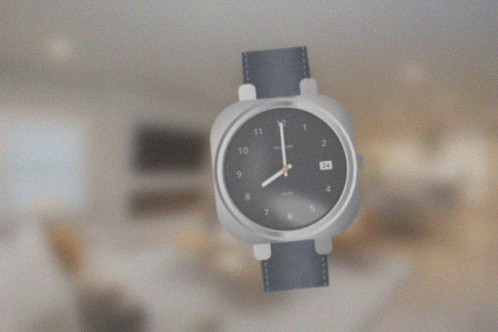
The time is 8:00
